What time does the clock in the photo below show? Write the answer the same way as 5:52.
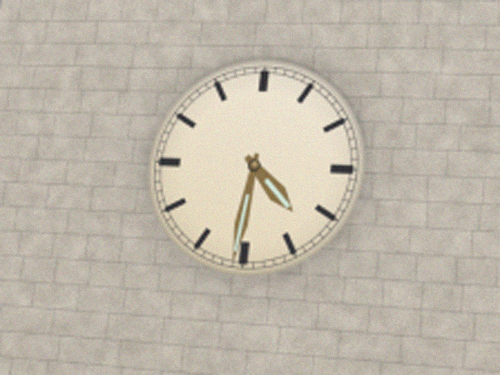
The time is 4:31
